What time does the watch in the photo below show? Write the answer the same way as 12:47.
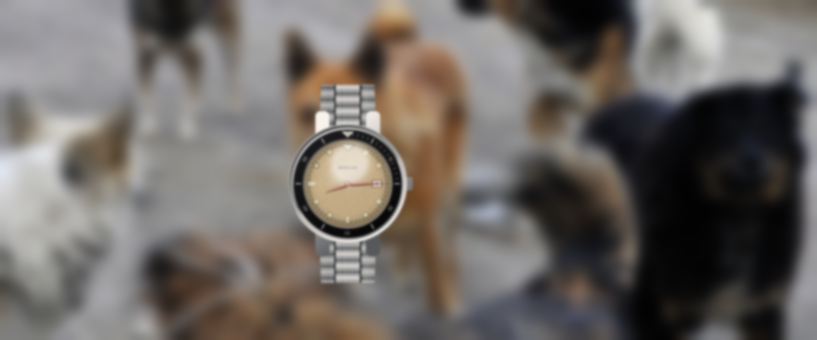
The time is 8:15
